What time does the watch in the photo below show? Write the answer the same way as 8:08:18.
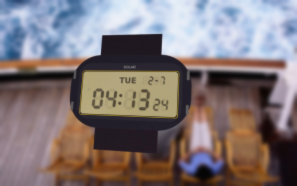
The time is 4:13:24
